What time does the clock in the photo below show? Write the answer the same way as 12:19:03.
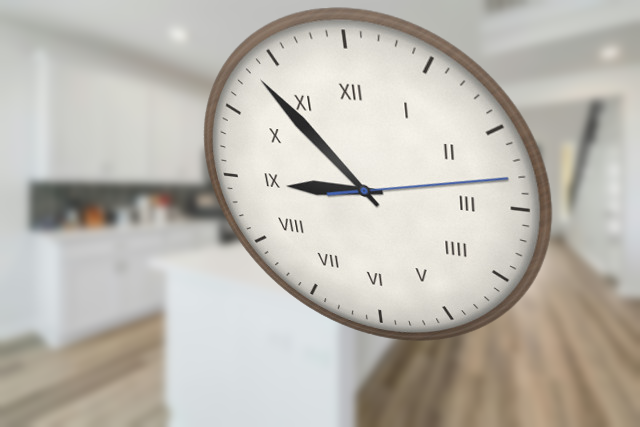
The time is 8:53:13
